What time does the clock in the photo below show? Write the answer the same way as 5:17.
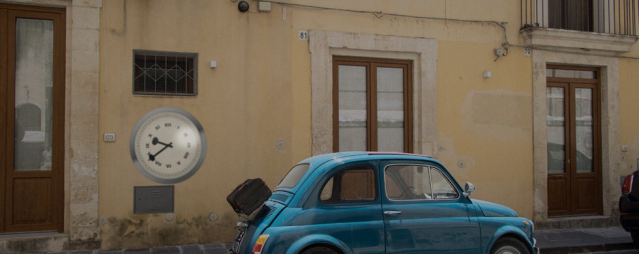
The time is 9:39
